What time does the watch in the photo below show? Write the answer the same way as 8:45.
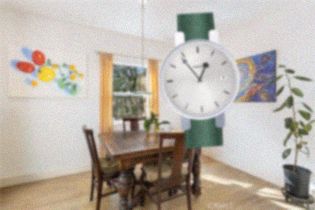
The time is 12:54
